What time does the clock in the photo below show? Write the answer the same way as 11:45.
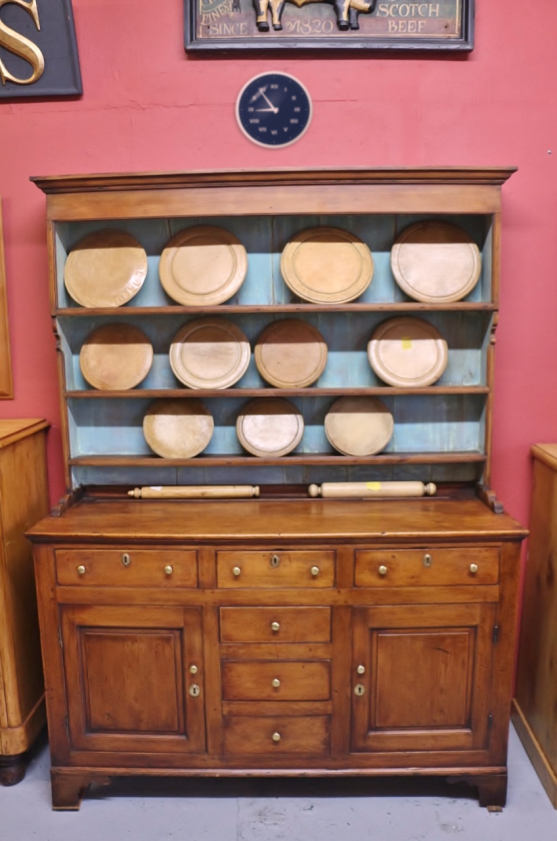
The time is 8:54
